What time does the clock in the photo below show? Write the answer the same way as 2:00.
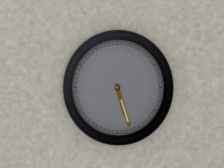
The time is 5:27
